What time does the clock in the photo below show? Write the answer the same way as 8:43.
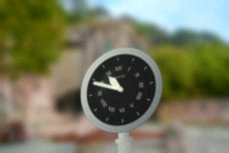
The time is 10:49
